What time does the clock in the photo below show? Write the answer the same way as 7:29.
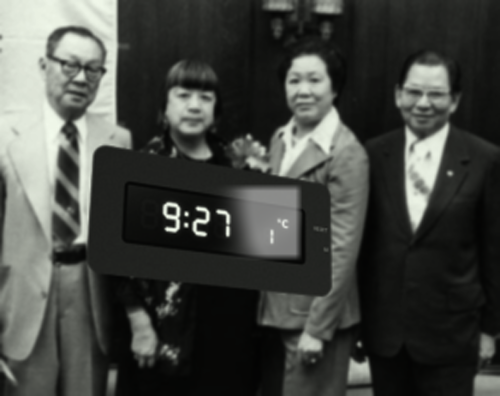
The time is 9:27
